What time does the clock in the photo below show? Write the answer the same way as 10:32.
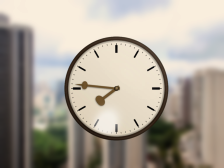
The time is 7:46
